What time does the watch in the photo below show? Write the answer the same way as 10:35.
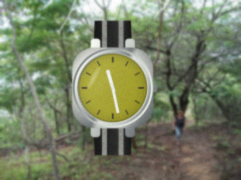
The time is 11:28
